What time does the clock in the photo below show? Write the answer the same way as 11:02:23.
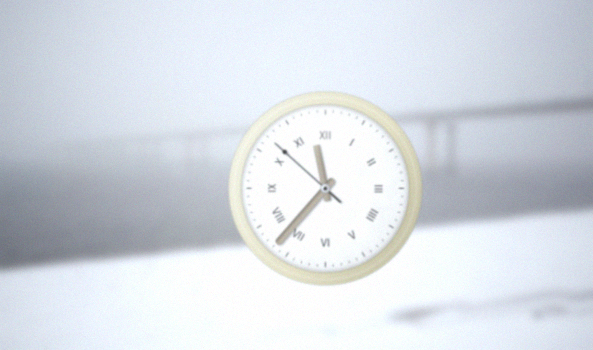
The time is 11:36:52
